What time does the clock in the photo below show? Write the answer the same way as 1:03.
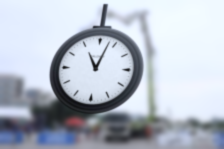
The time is 11:03
